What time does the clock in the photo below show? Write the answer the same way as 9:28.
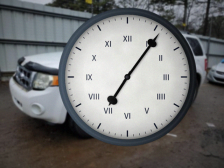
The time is 7:06
